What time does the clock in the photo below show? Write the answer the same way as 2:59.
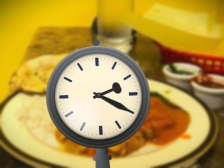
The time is 2:20
